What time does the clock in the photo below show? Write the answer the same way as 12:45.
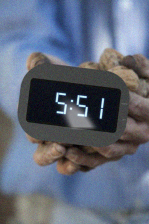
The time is 5:51
